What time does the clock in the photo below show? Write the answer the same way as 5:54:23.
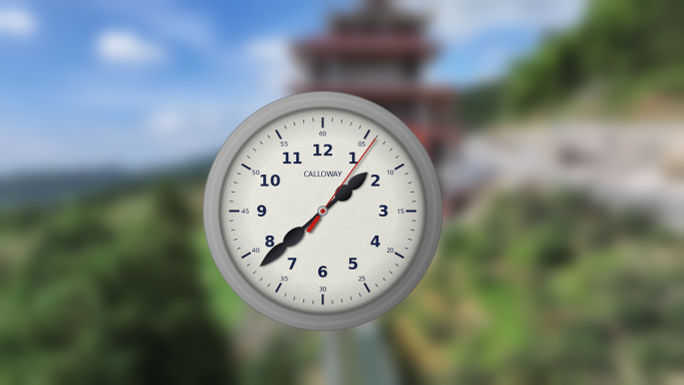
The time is 1:38:06
